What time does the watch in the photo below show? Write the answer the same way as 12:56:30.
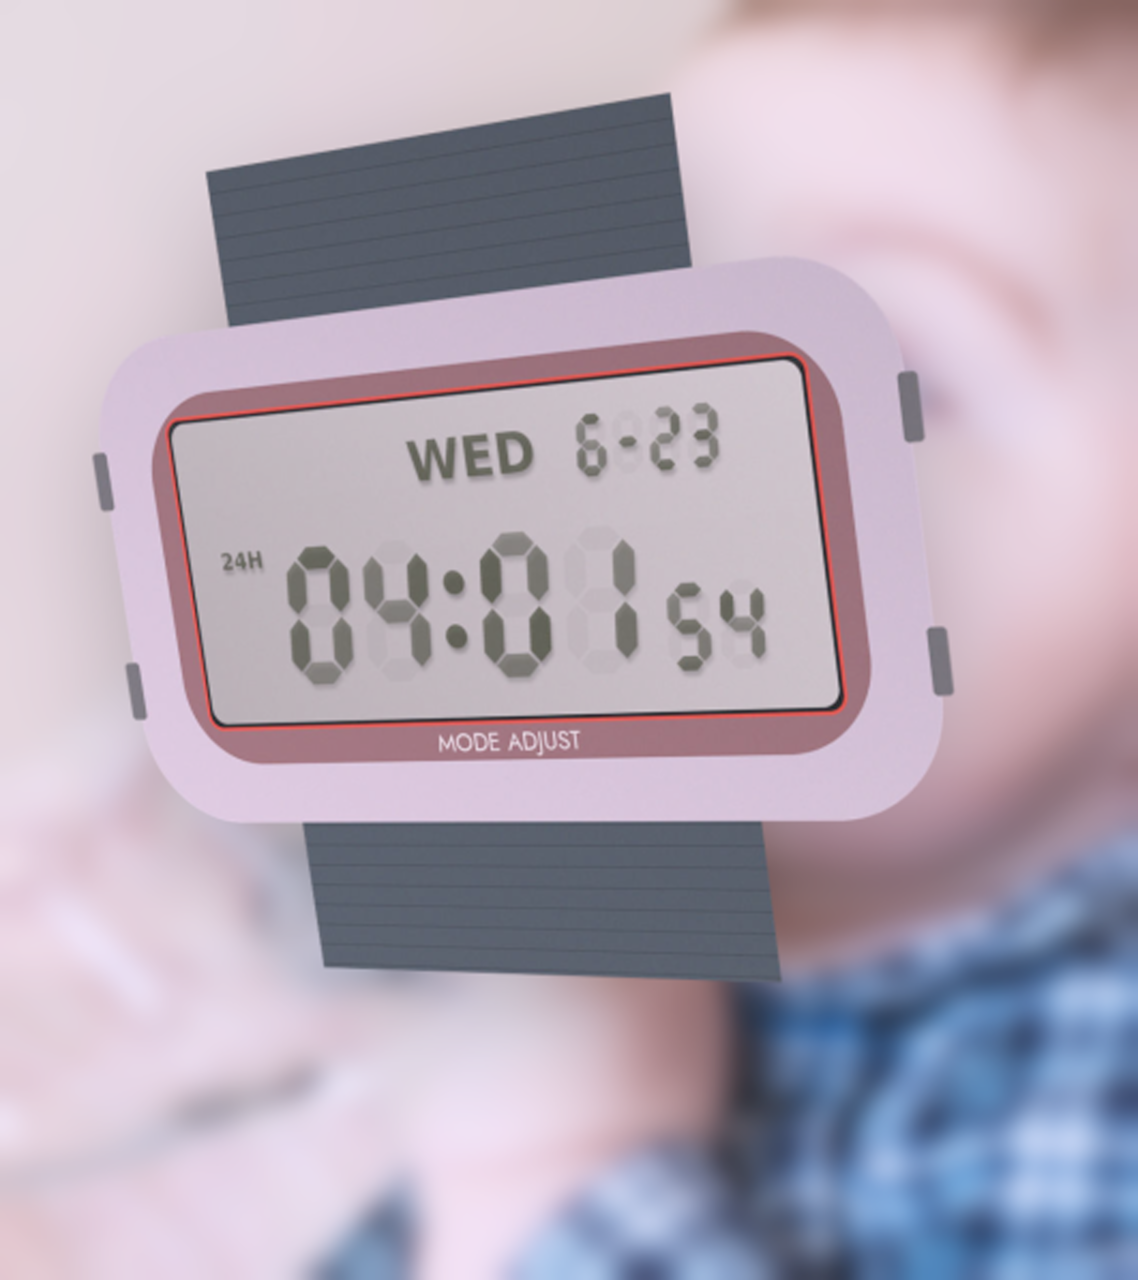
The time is 4:01:54
